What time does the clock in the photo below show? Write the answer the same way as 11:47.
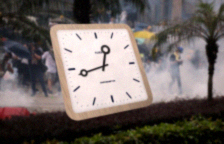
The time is 12:43
